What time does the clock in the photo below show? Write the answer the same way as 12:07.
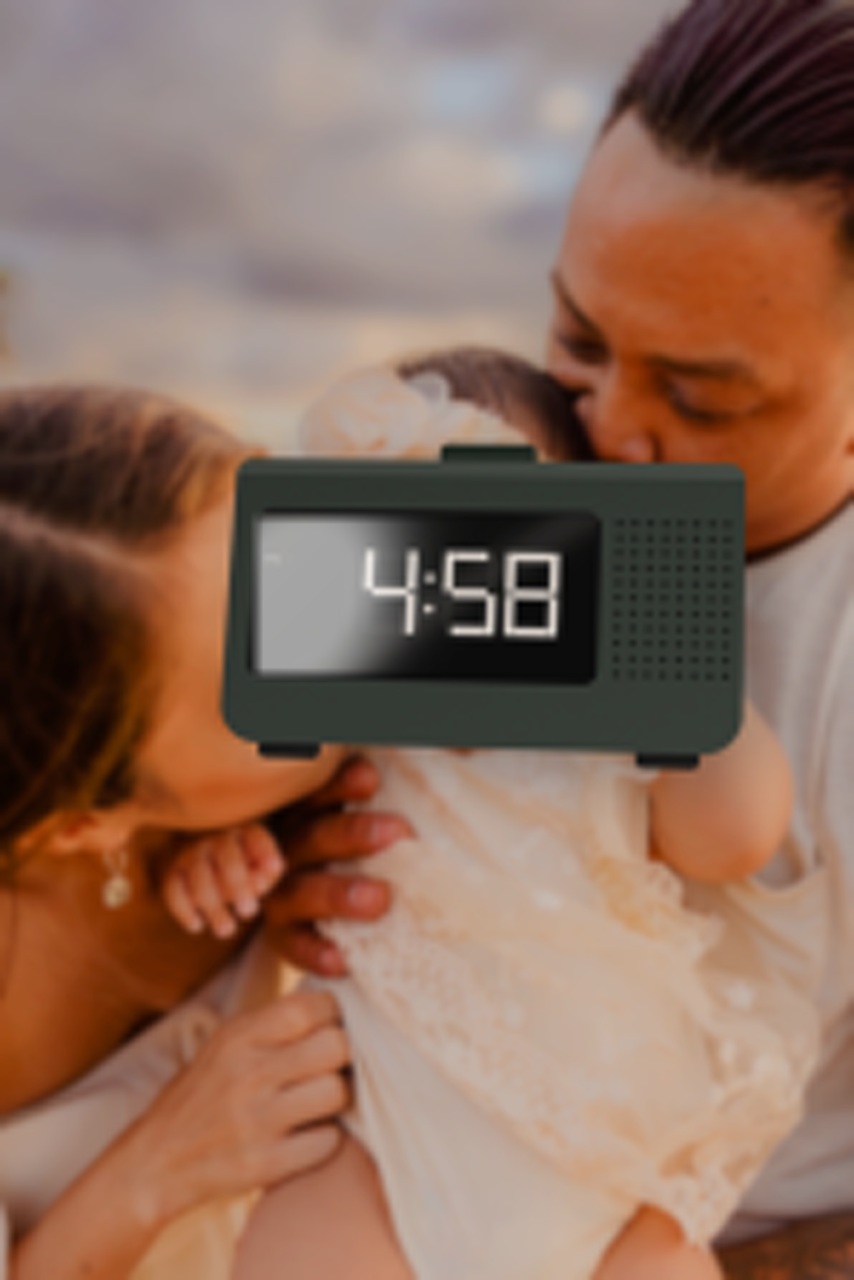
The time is 4:58
